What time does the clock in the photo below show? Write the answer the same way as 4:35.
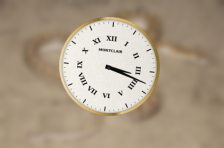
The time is 3:18
